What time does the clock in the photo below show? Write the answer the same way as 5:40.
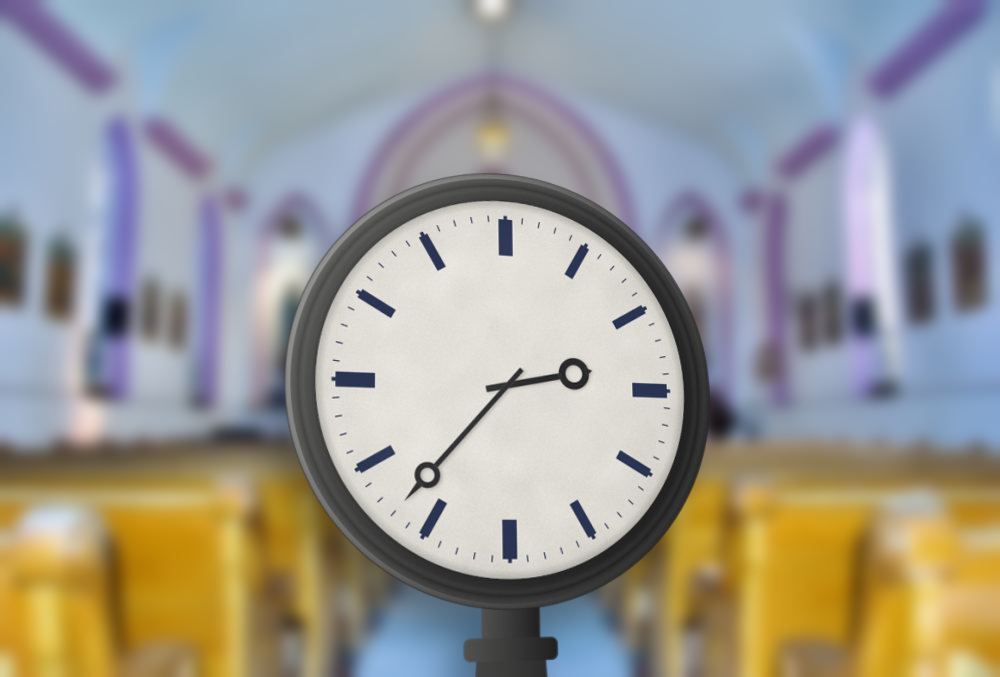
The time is 2:37
